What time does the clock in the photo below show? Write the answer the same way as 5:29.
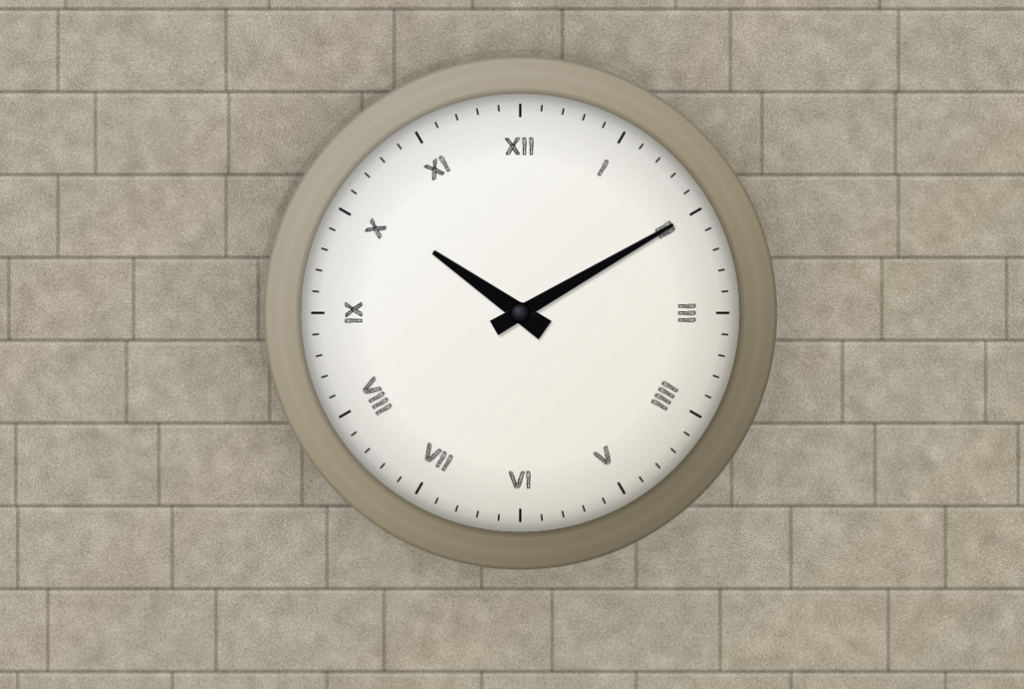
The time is 10:10
